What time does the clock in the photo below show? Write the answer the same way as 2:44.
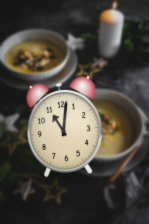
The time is 11:02
